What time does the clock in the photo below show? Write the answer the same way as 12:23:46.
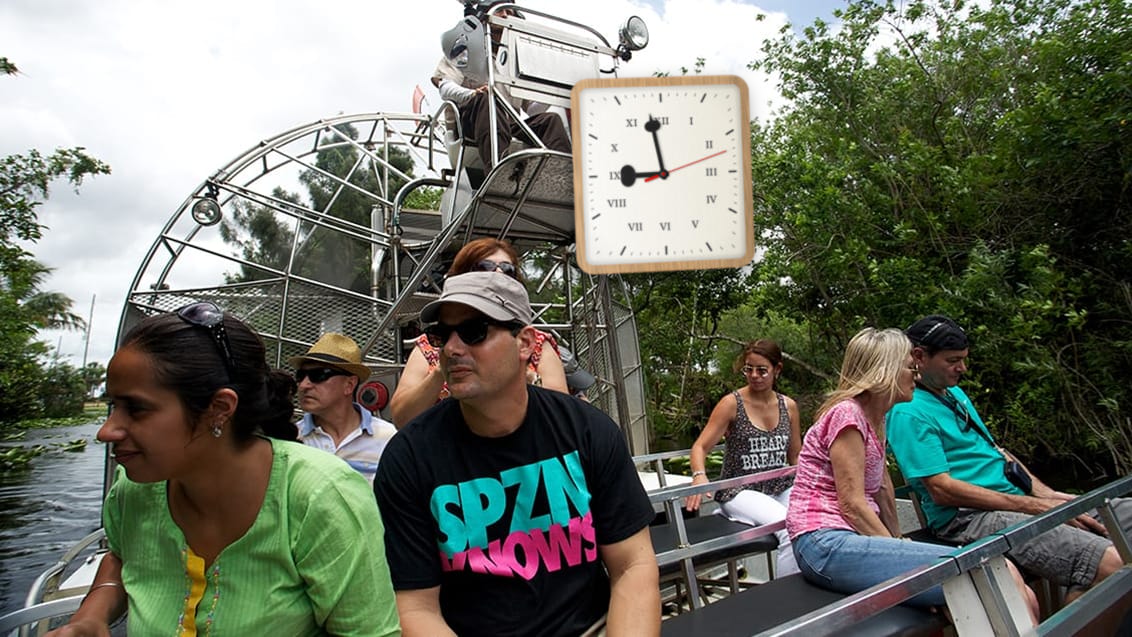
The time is 8:58:12
